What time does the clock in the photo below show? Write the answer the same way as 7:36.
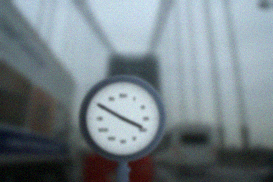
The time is 3:50
